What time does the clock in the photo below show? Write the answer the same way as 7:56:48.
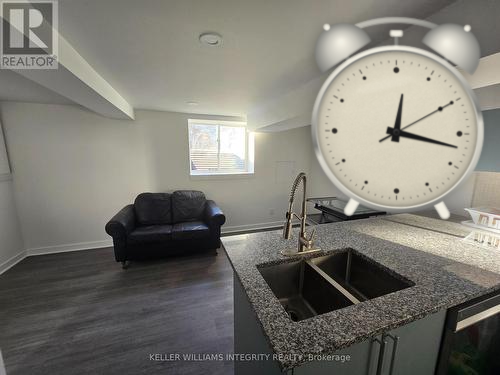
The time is 12:17:10
